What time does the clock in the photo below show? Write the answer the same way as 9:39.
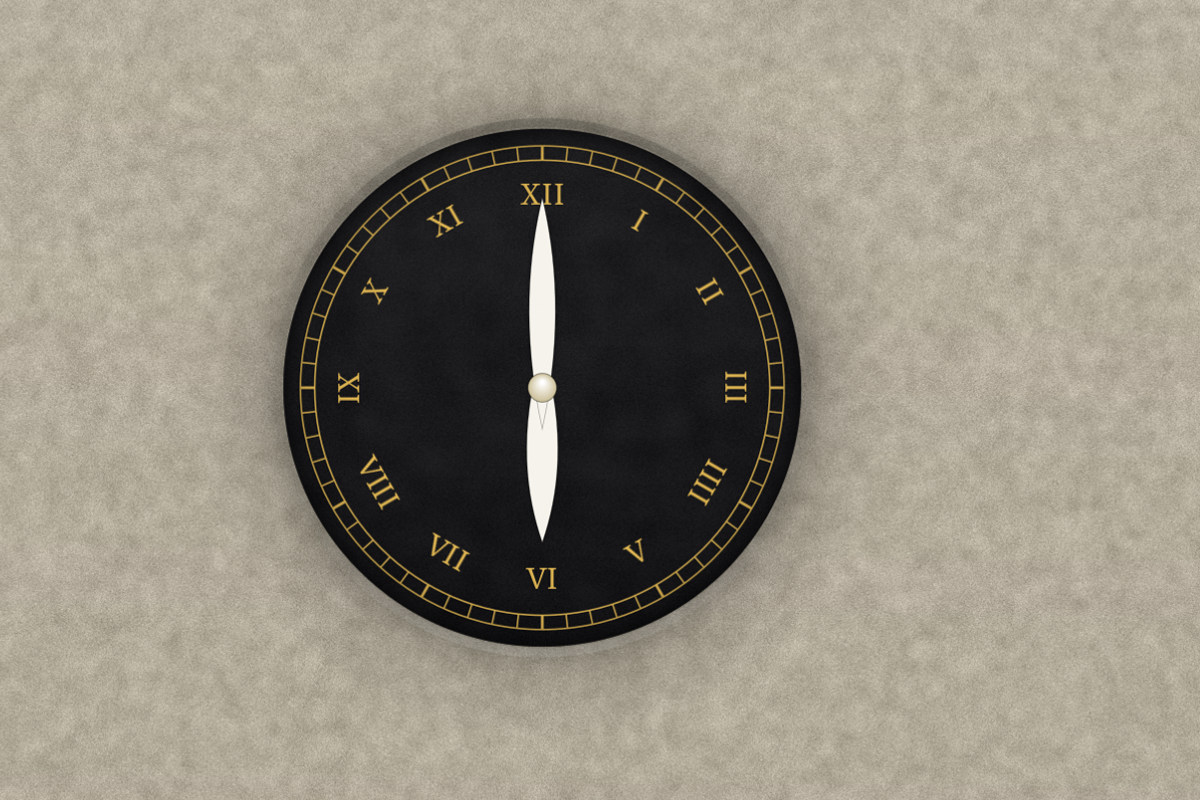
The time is 6:00
